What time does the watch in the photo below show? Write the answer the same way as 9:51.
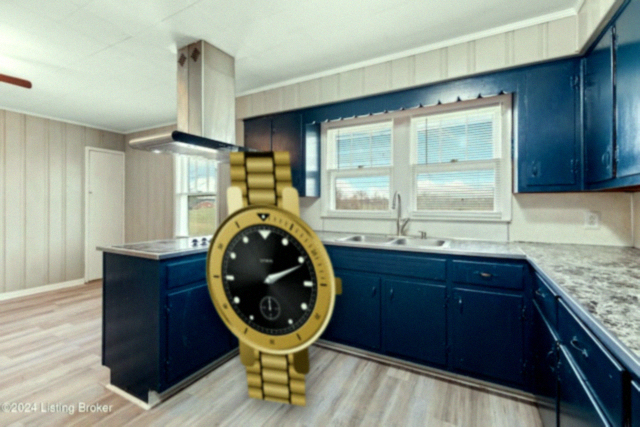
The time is 2:11
